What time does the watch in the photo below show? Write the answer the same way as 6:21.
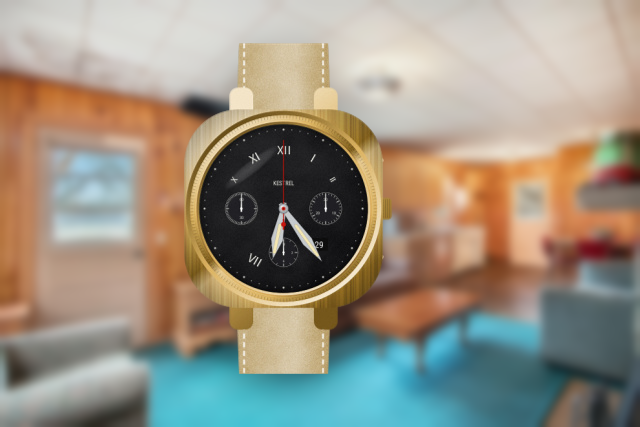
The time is 6:24
